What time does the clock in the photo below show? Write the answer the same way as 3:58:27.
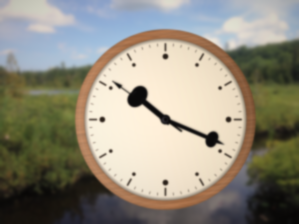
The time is 10:18:51
